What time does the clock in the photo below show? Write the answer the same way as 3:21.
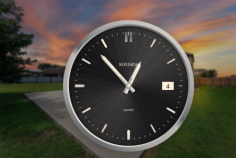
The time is 12:53
